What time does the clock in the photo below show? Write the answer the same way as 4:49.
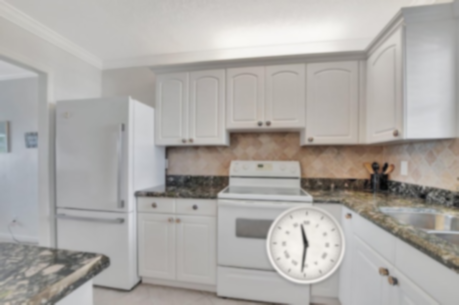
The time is 11:31
